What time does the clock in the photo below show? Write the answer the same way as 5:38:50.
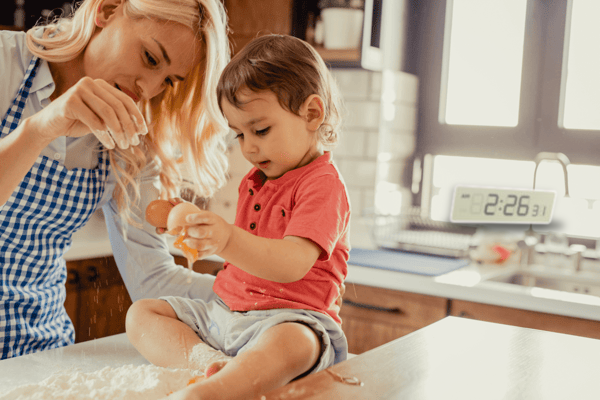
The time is 2:26:31
